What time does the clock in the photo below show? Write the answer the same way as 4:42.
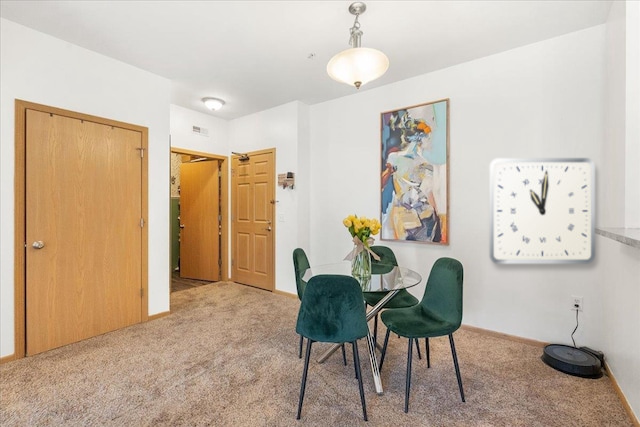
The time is 11:01
